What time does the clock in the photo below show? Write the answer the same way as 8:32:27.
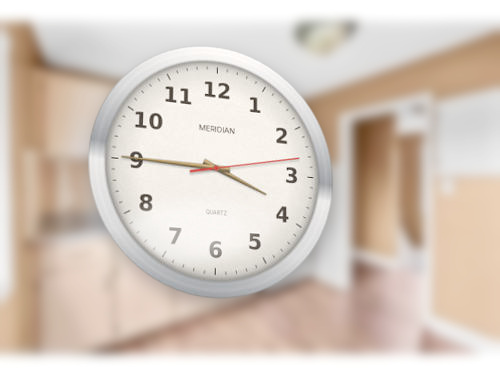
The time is 3:45:13
